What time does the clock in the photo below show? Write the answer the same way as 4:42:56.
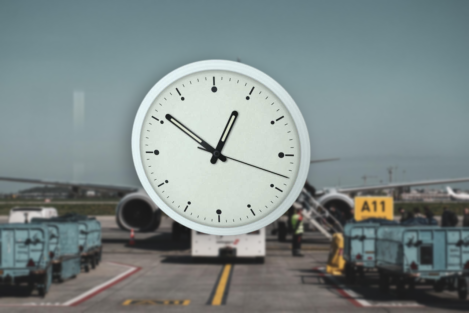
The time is 12:51:18
